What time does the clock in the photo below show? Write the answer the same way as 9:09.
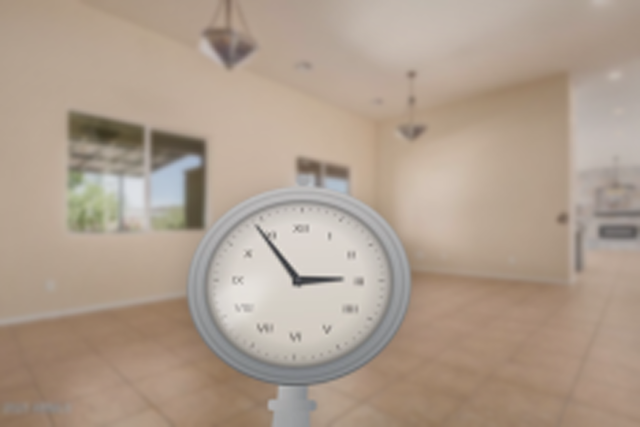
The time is 2:54
